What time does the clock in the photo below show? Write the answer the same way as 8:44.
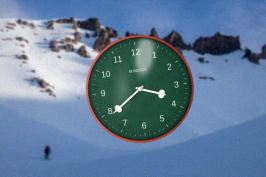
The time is 3:39
